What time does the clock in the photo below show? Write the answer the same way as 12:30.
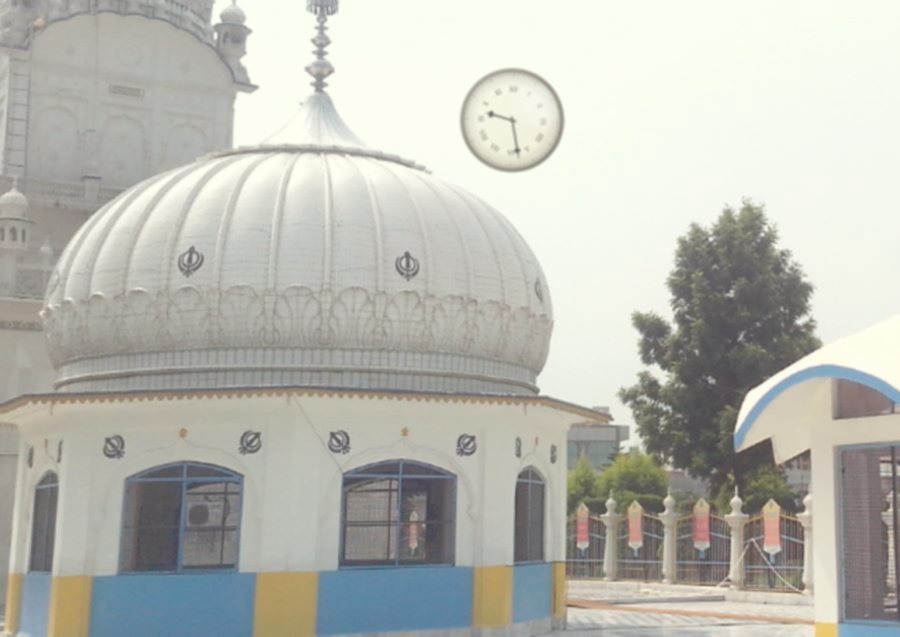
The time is 9:28
